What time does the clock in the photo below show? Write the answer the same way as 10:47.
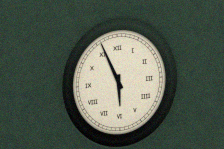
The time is 5:56
